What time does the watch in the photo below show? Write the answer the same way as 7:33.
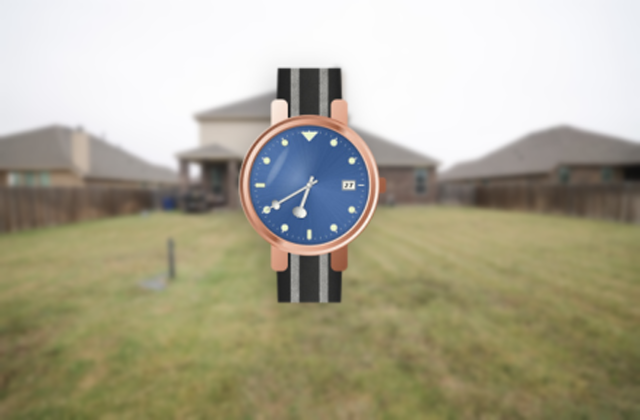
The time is 6:40
